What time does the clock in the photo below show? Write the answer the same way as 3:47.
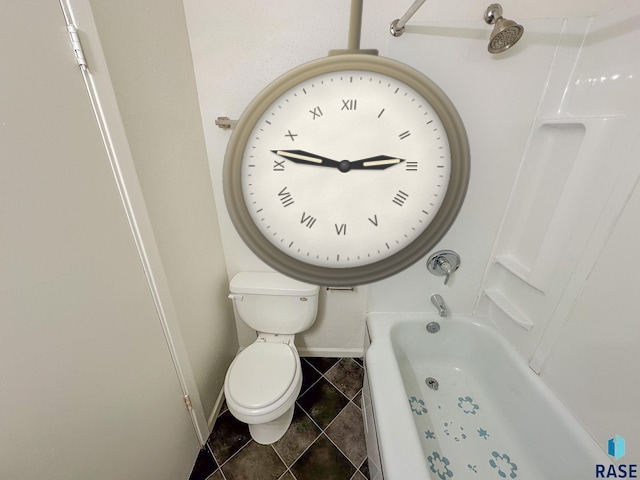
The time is 2:47
